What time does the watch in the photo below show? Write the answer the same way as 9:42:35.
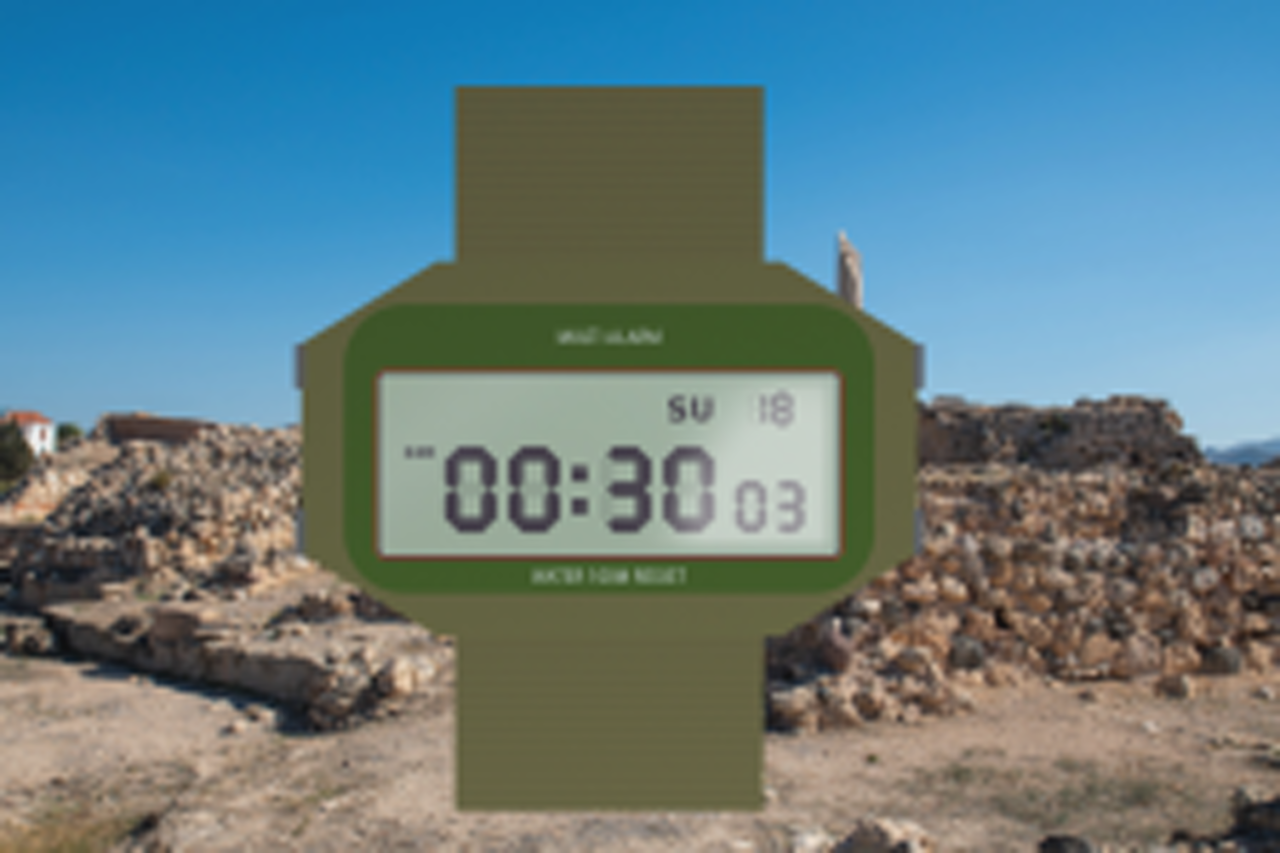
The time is 0:30:03
